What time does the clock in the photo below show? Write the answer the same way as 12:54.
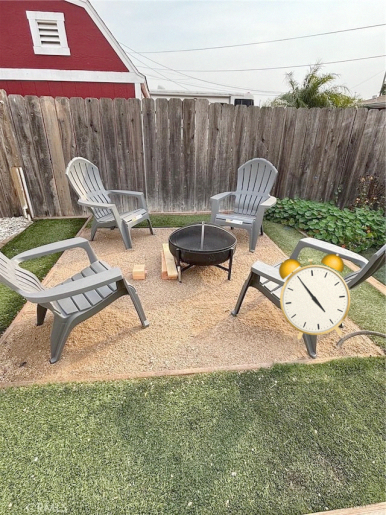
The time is 4:55
